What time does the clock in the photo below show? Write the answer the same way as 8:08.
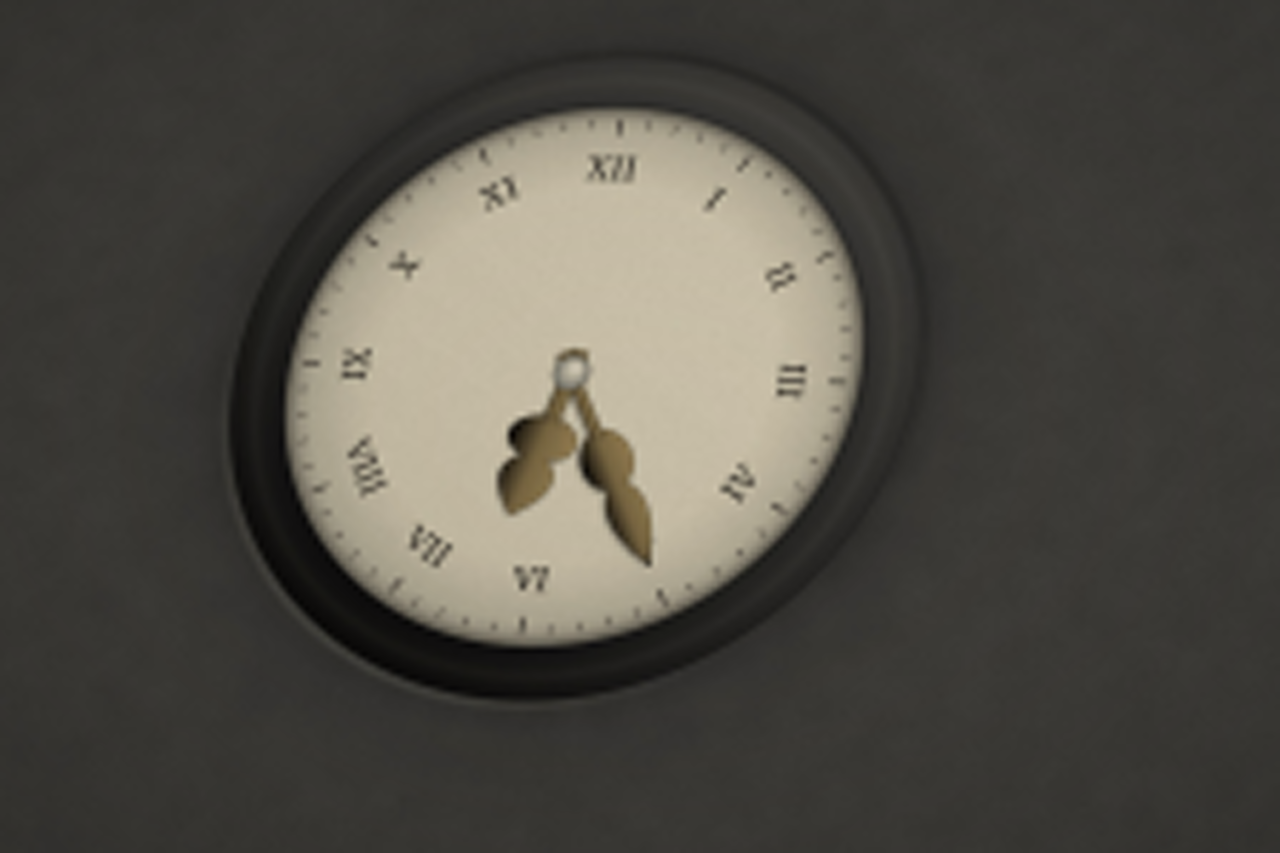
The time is 6:25
